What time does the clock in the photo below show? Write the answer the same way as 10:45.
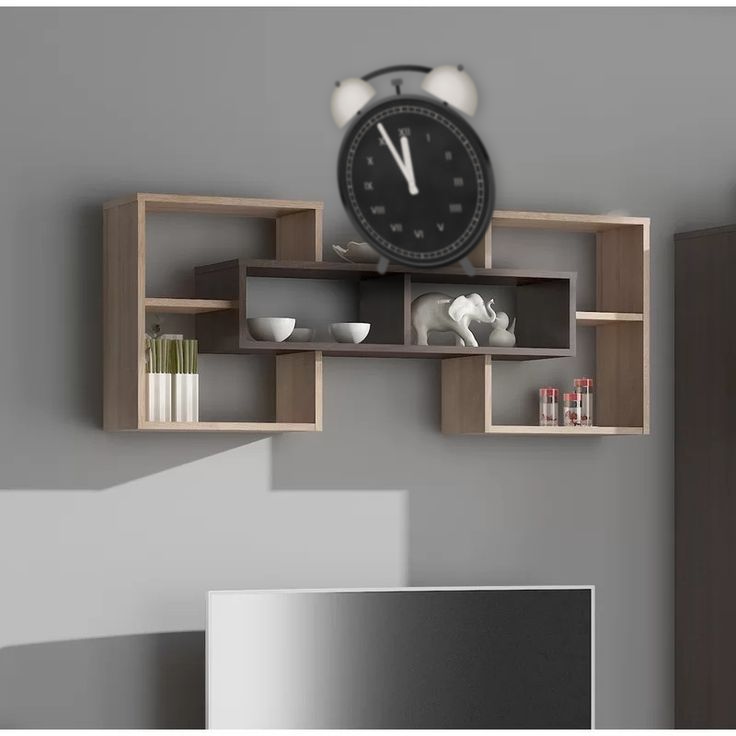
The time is 11:56
